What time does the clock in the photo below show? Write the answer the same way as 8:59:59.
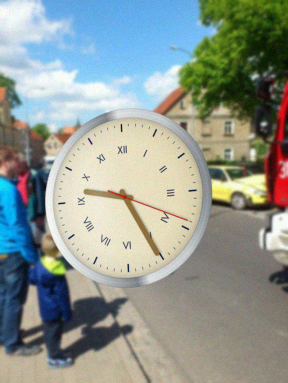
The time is 9:25:19
